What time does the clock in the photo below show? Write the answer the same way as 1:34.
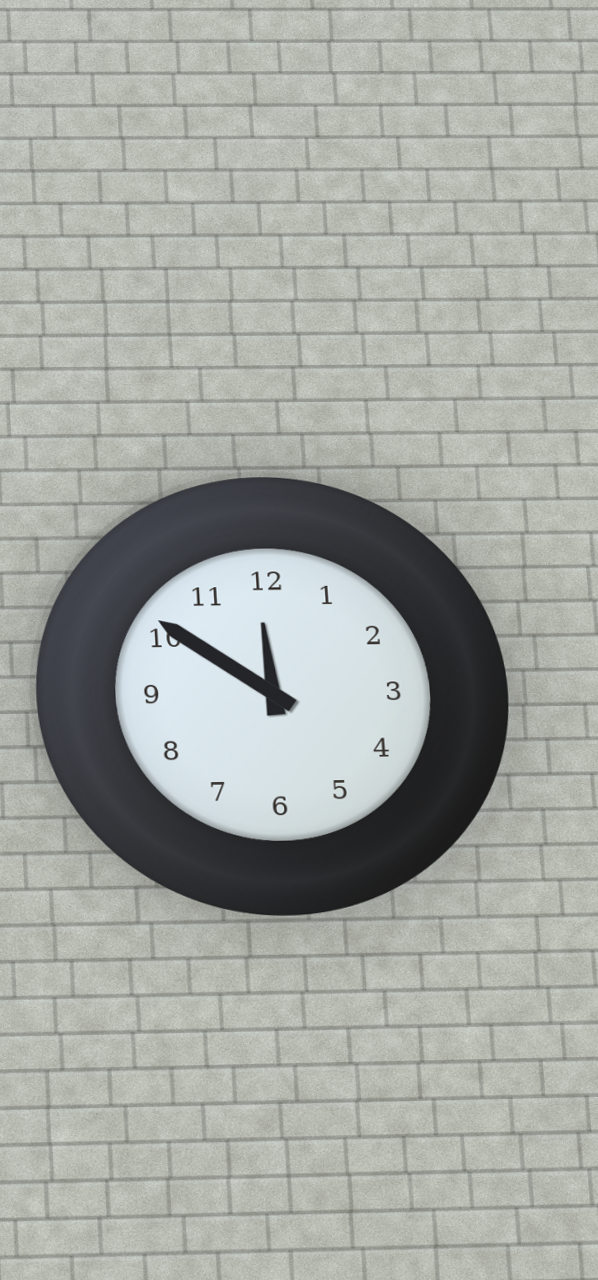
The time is 11:51
